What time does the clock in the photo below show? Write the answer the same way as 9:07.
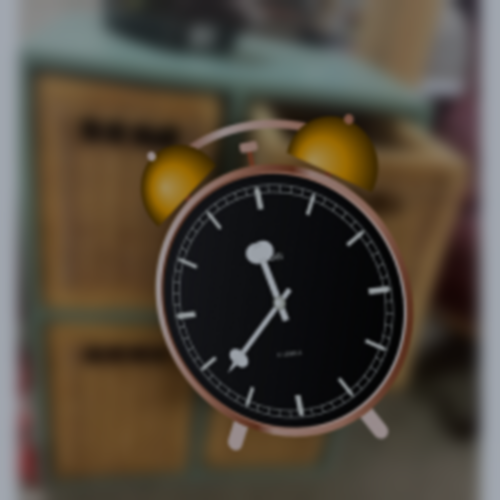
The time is 11:38
